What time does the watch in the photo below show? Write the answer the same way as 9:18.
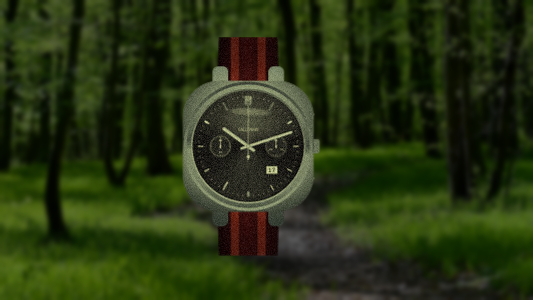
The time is 10:12
